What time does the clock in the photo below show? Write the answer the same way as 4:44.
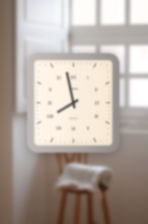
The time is 7:58
